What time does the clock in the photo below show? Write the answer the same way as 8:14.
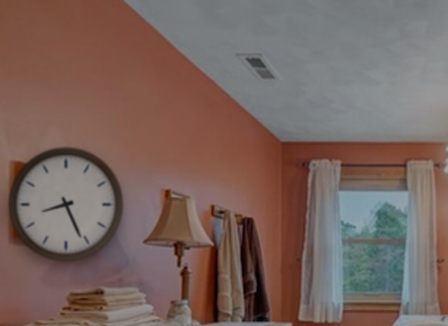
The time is 8:26
